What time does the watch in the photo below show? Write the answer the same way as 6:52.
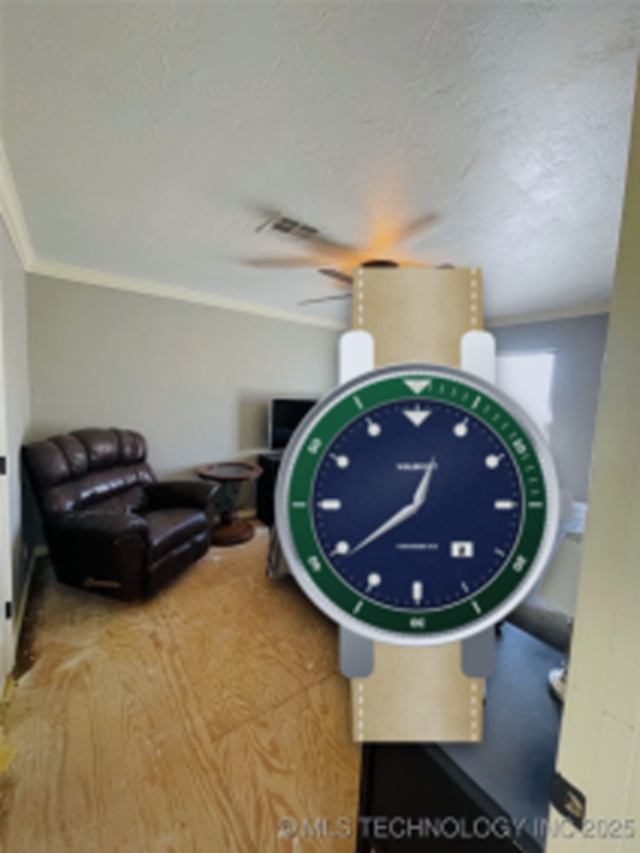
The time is 12:39
